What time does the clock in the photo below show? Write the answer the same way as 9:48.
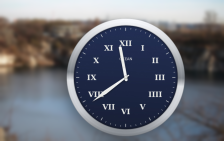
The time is 11:39
